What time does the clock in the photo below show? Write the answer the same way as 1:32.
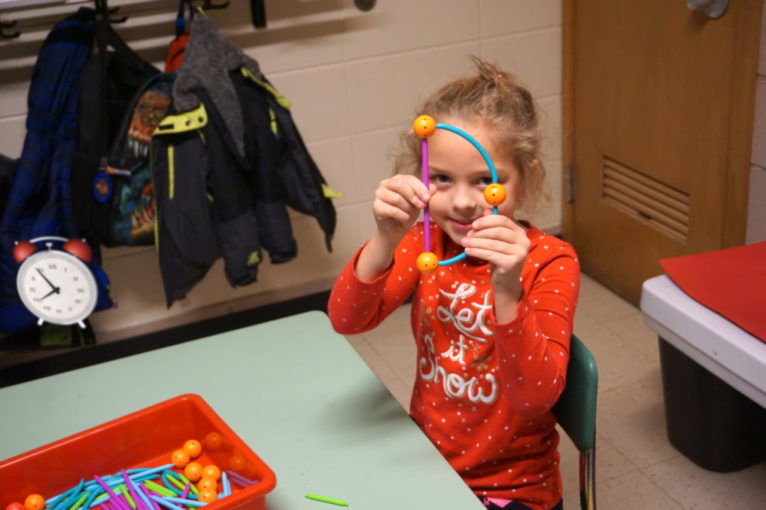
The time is 7:54
